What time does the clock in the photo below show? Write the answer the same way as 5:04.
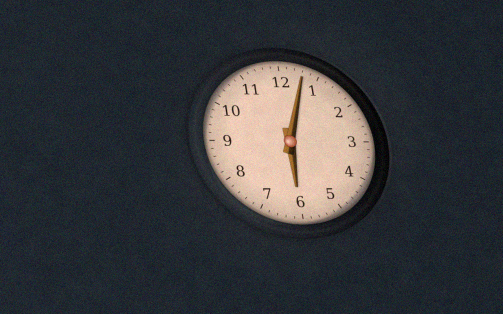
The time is 6:03
